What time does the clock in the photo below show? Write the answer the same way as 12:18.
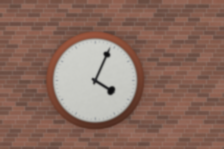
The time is 4:04
